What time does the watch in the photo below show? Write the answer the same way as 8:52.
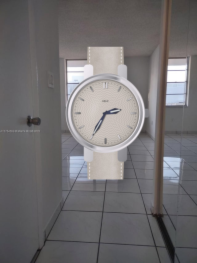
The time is 2:35
